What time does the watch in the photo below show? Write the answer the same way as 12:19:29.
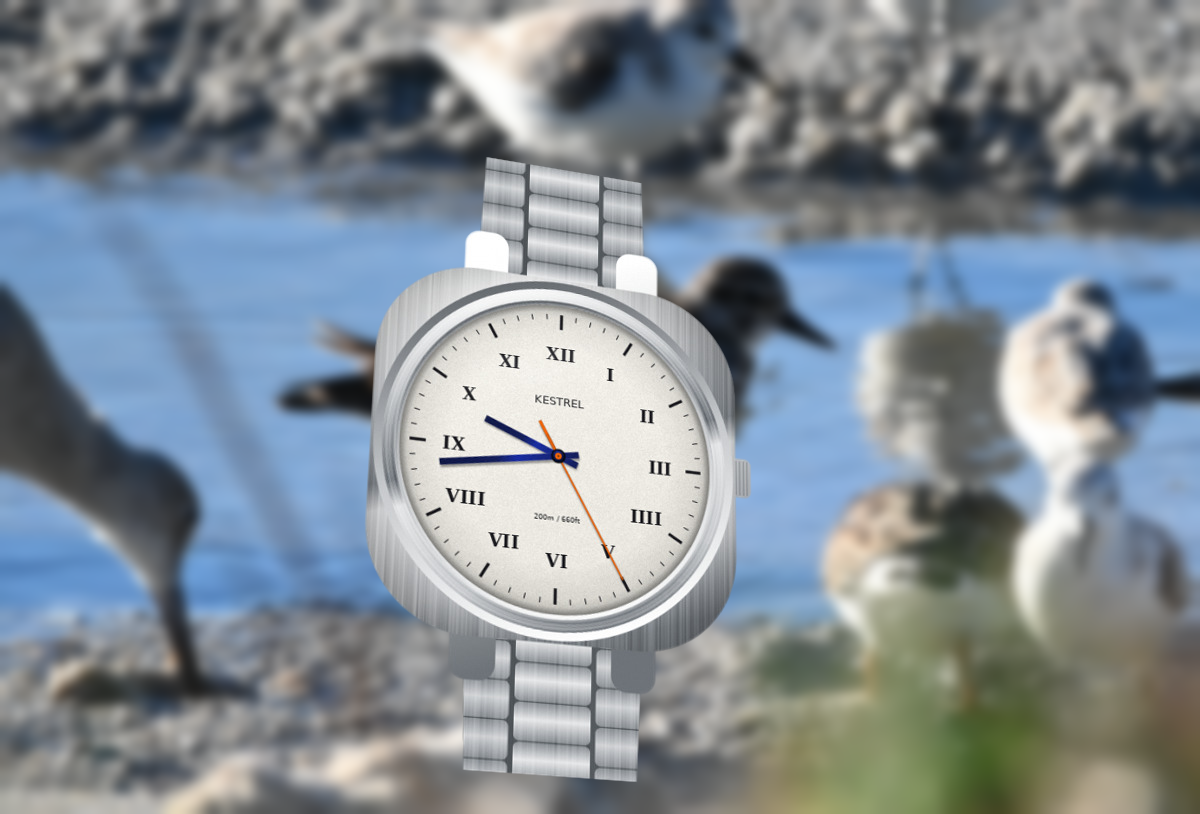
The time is 9:43:25
